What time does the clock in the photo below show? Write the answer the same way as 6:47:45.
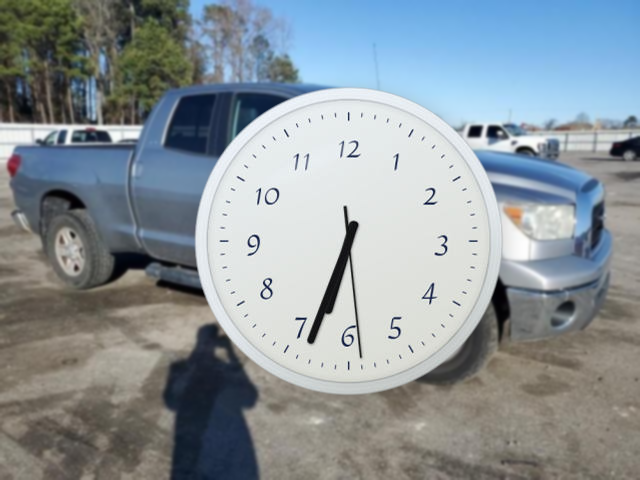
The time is 6:33:29
